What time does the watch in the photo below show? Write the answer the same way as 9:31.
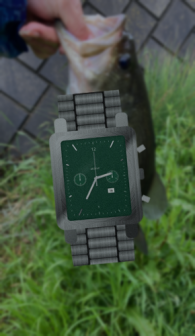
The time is 2:35
